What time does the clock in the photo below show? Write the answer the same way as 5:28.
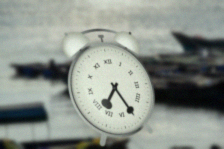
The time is 7:26
